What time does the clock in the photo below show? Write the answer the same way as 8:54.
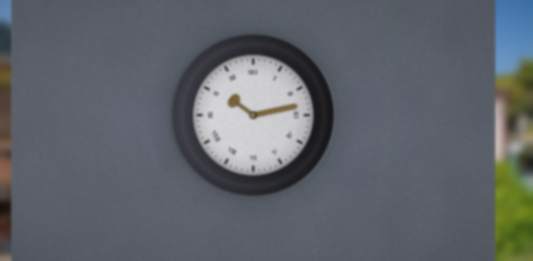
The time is 10:13
